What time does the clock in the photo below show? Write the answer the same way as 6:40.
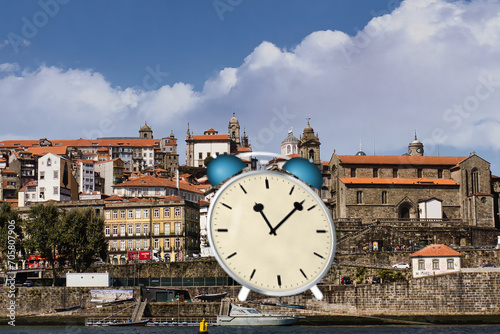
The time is 11:08
